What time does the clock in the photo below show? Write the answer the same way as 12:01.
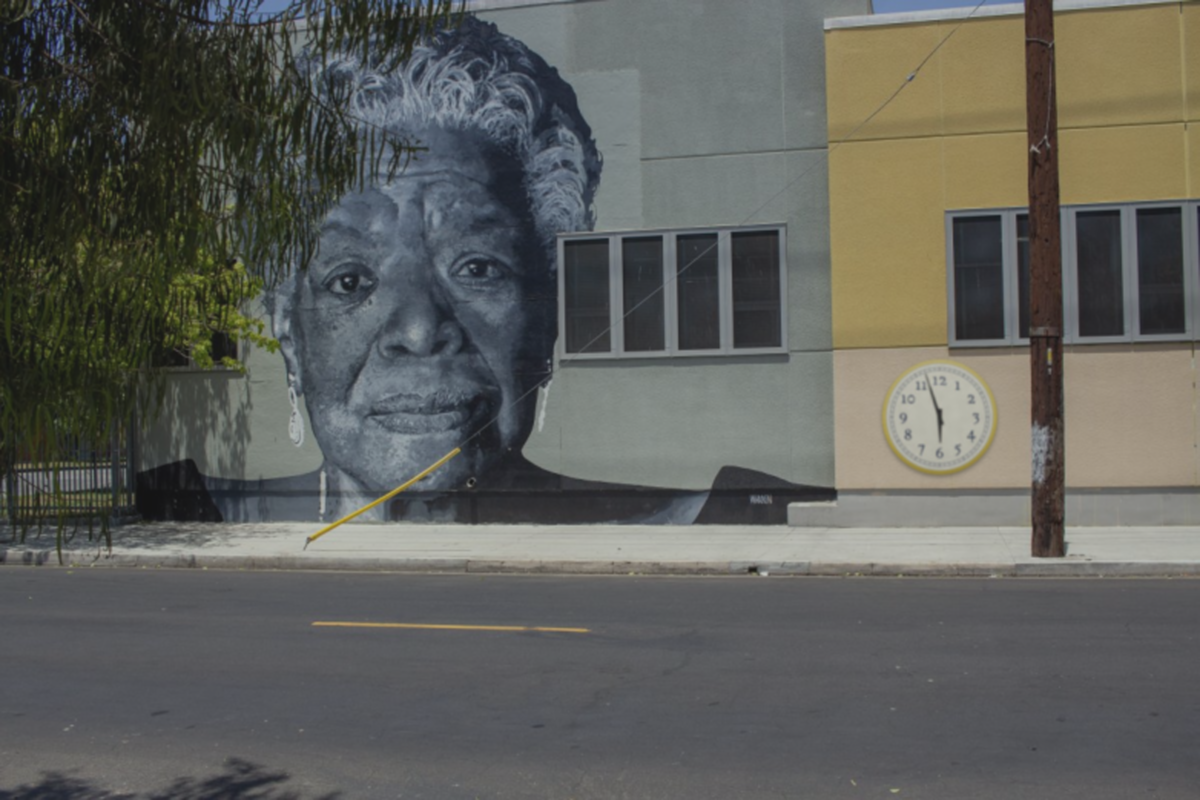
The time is 5:57
